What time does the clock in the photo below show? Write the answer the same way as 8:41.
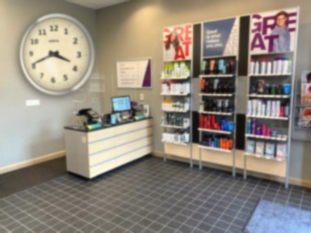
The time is 3:41
